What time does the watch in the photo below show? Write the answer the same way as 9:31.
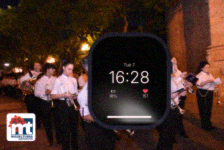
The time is 16:28
